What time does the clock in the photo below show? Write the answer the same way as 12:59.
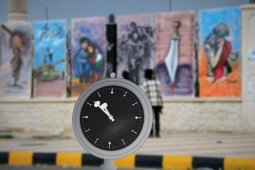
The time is 10:52
